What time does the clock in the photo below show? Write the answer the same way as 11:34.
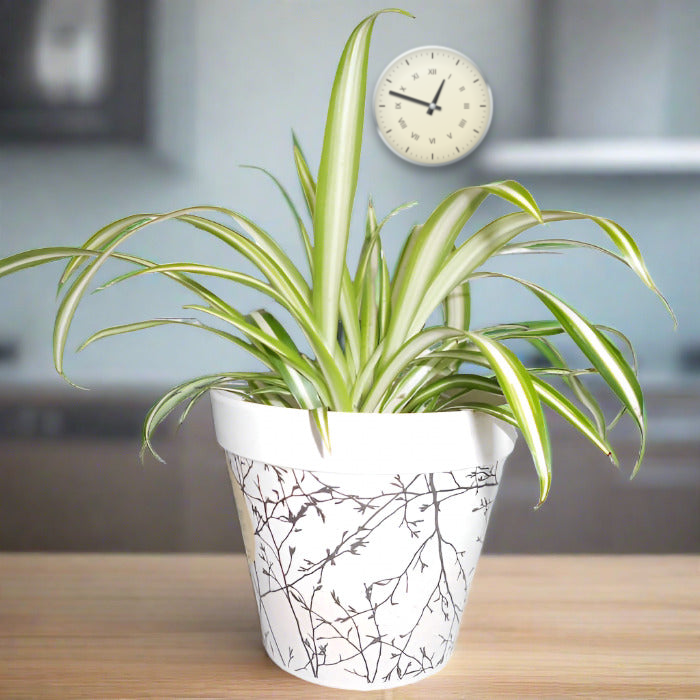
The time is 12:48
